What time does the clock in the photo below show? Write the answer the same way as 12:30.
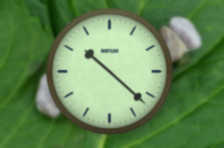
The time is 10:22
